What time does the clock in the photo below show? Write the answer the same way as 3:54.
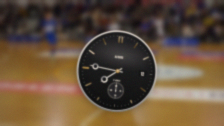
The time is 7:46
